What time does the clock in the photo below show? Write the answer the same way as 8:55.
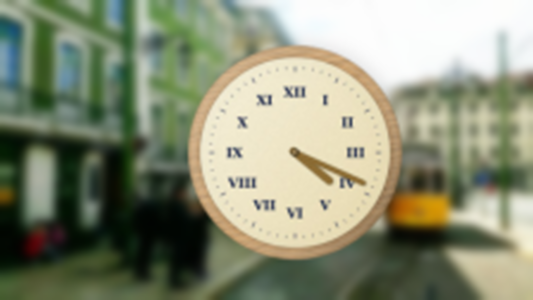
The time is 4:19
